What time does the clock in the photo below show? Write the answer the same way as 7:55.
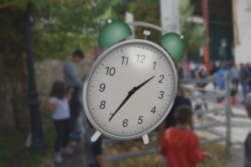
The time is 1:35
